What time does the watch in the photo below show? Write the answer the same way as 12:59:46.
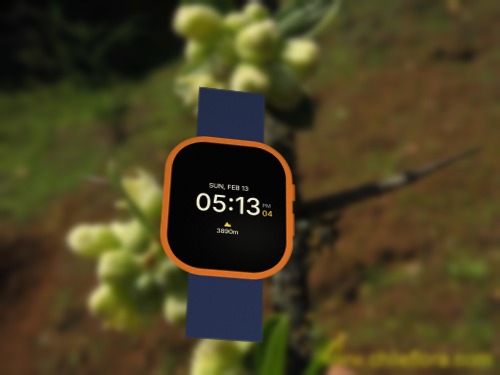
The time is 5:13:04
